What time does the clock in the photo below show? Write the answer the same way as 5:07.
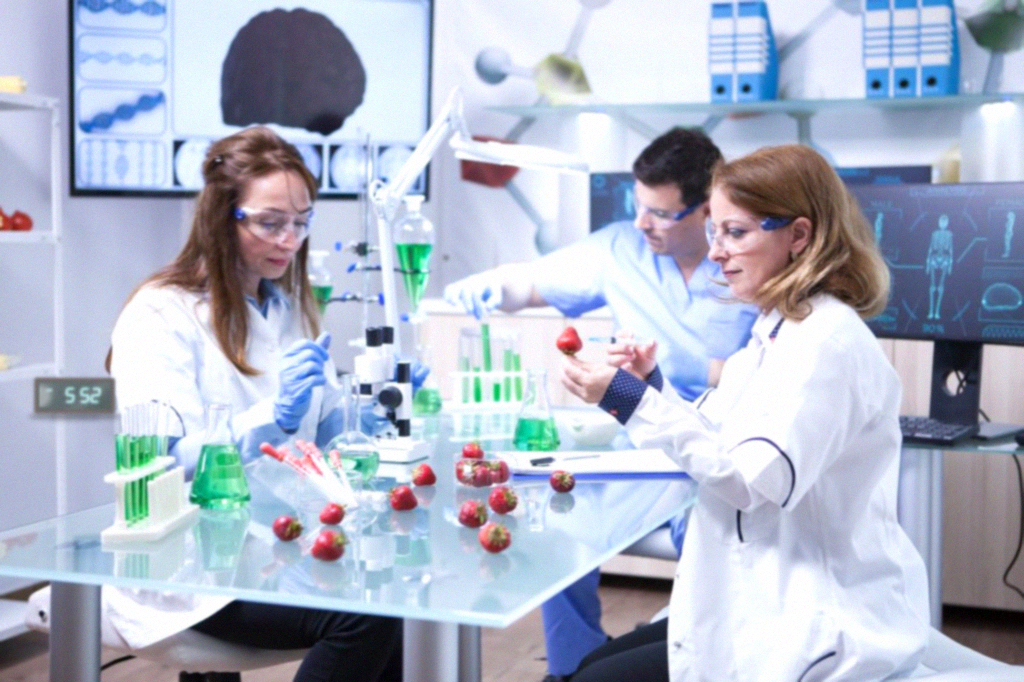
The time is 5:52
